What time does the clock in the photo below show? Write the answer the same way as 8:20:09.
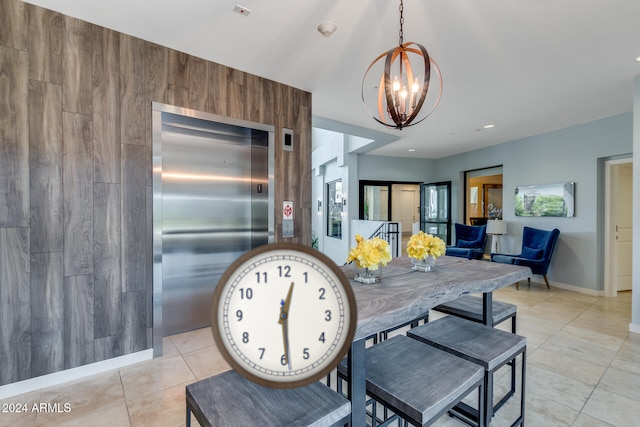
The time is 12:29:29
